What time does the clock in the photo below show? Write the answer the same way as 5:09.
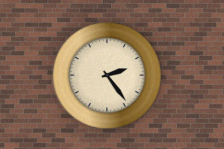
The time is 2:24
